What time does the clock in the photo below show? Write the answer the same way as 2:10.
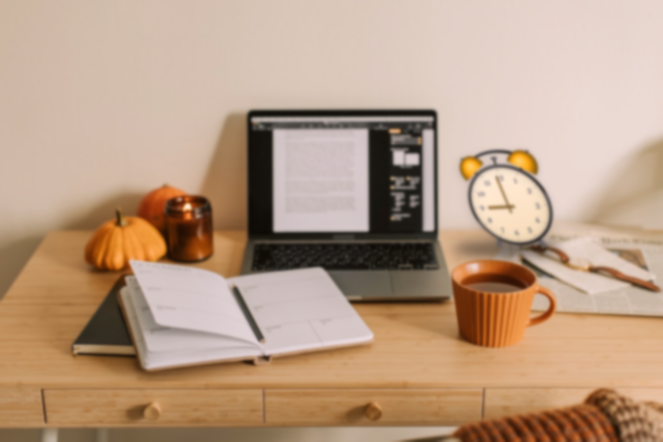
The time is 8:59
